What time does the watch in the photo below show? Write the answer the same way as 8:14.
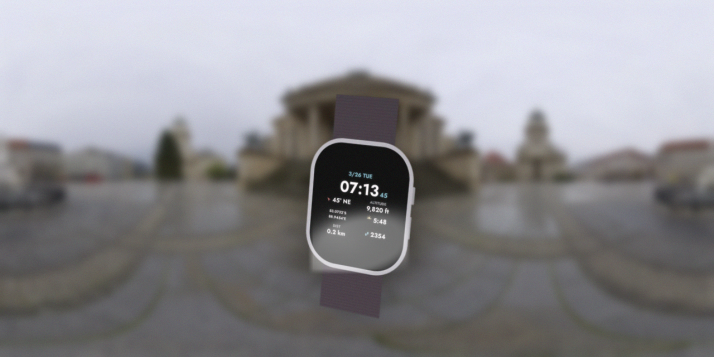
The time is 7:13
